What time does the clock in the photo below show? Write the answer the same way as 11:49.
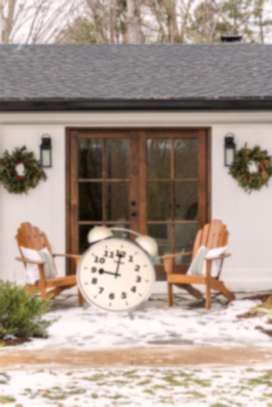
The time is 9:00
